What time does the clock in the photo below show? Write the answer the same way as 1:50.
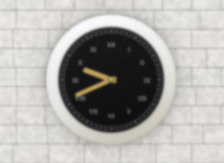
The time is 9:41
